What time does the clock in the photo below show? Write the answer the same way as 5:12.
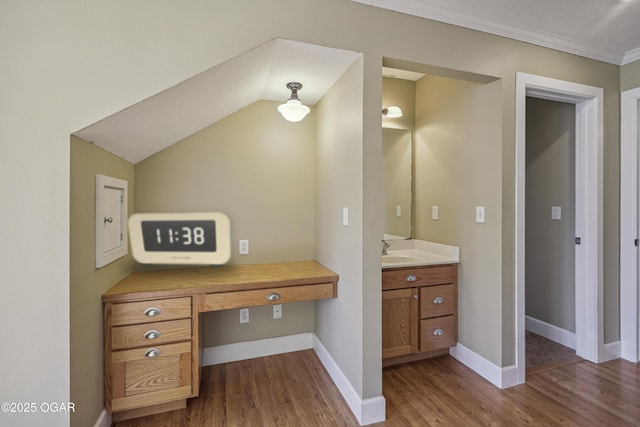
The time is 11:38
